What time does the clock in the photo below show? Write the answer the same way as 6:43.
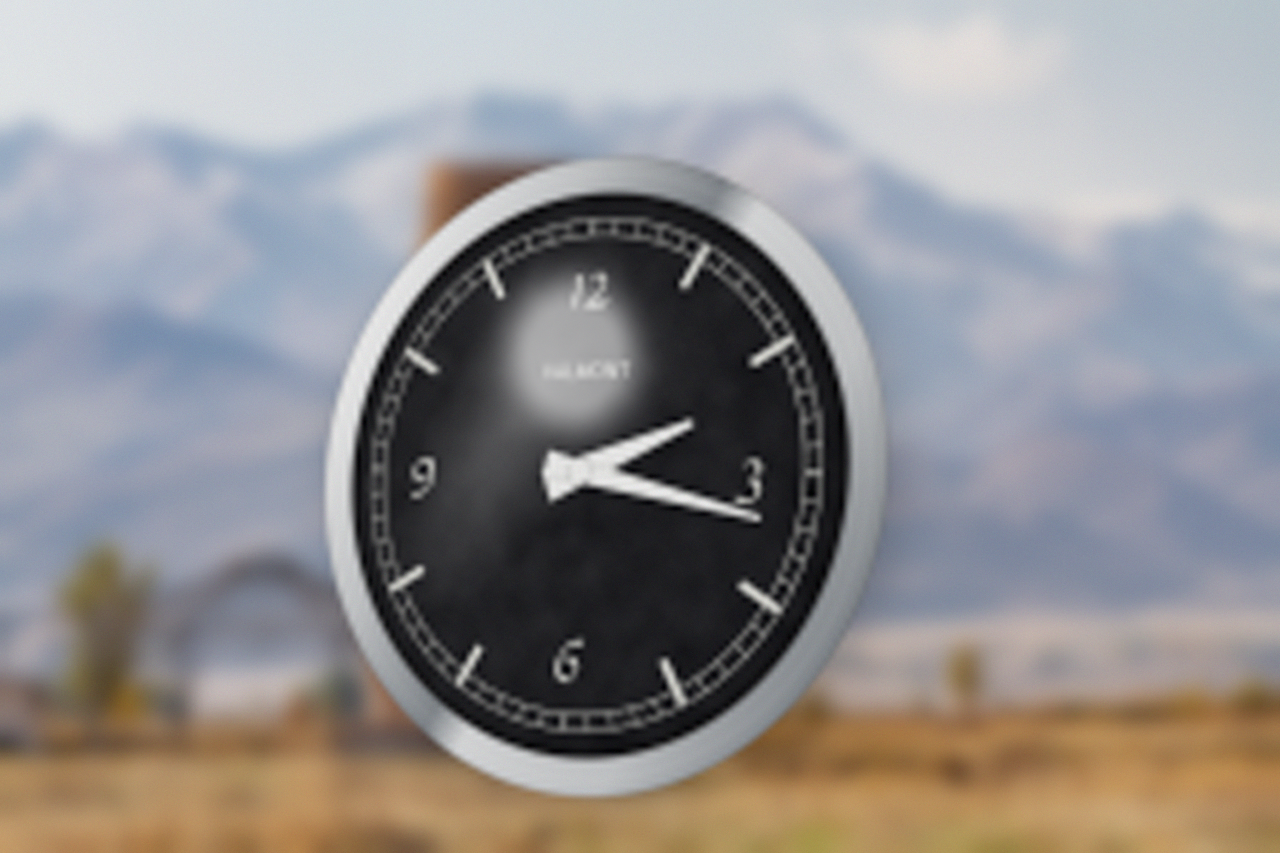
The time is 2:17
